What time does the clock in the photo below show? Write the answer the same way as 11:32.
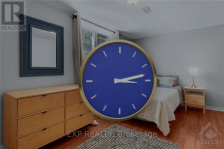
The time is 3:13
